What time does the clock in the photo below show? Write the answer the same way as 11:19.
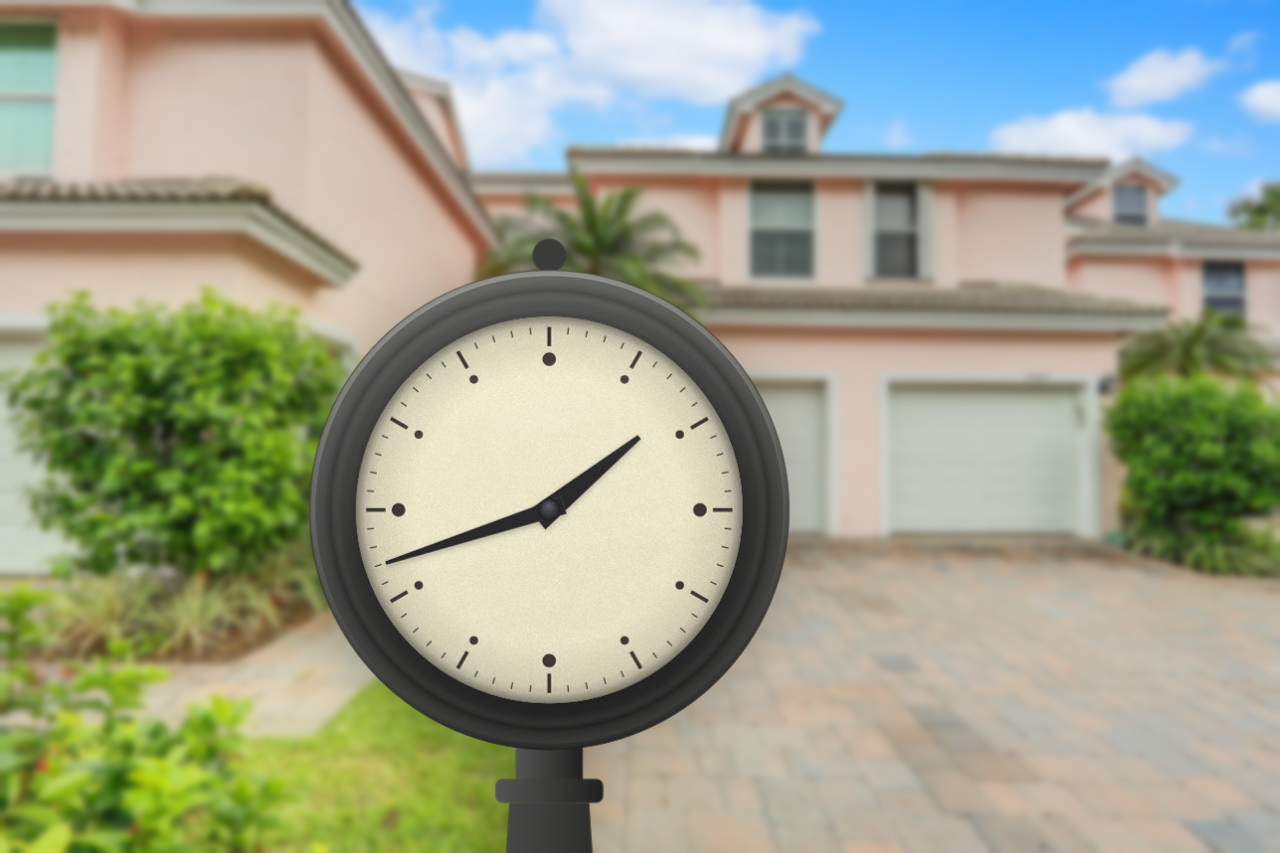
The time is 1:42
